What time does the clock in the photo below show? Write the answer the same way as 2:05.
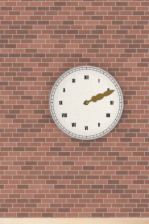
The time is 2:11
